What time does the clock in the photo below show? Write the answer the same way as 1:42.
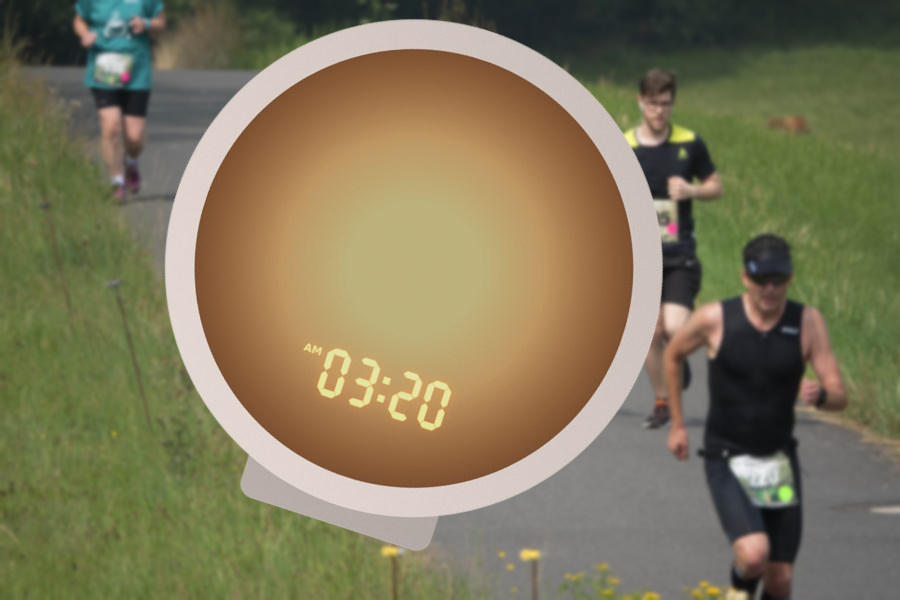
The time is 3:20
